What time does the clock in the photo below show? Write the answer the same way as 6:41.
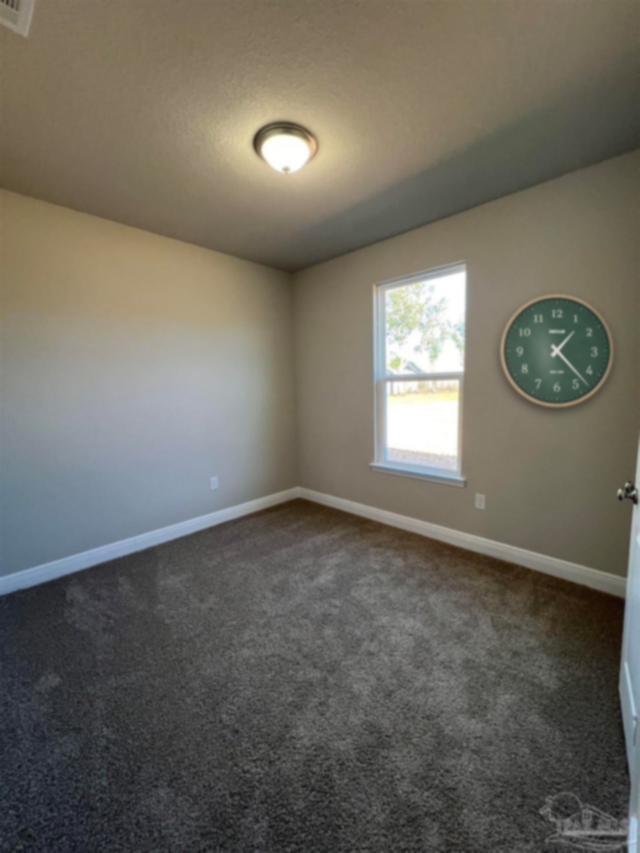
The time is 1:23
